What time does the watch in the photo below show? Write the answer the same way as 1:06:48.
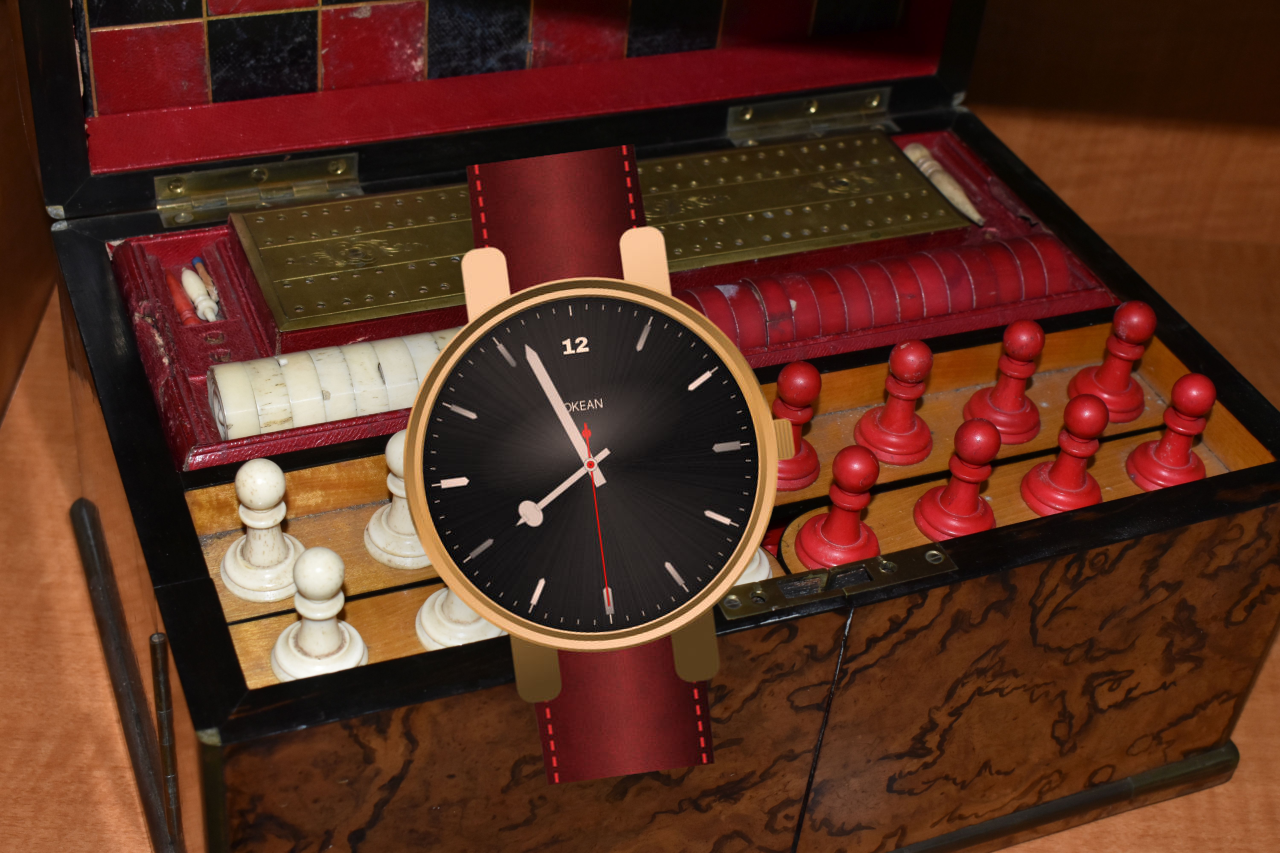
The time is 7:56:30
